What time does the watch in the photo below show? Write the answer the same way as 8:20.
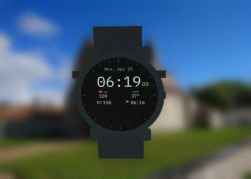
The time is 6:19
